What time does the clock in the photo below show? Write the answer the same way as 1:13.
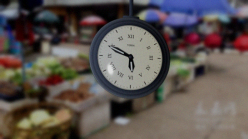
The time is 5:49
